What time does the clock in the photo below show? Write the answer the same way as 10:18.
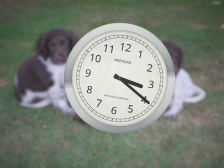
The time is 3:20
